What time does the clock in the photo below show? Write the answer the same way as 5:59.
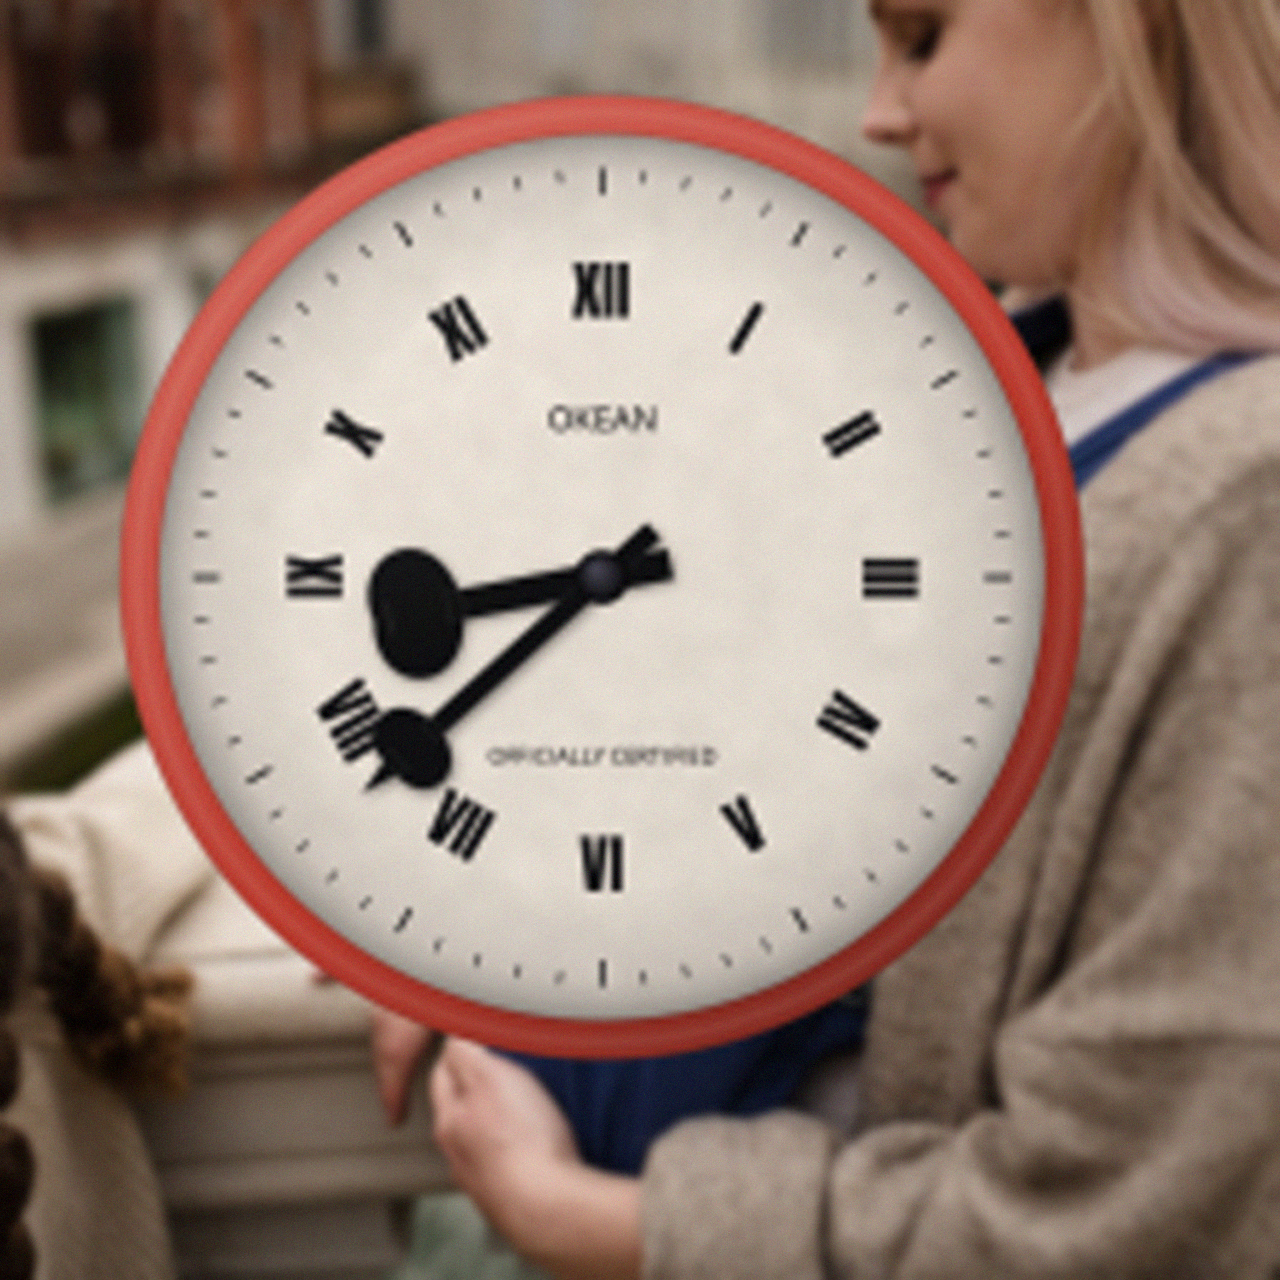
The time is 8:38
